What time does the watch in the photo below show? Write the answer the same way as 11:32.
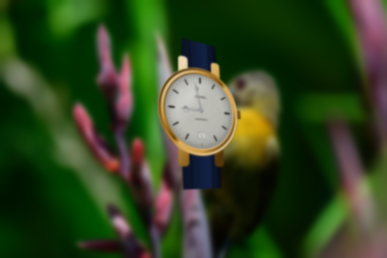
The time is 8:58
